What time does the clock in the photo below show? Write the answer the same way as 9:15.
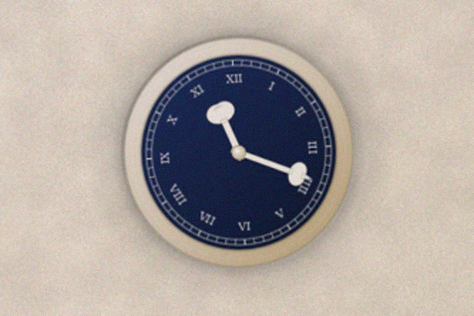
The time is 11:19
